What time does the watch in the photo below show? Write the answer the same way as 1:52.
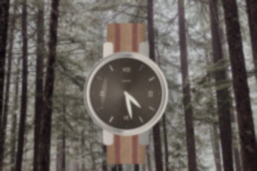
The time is 4:28
